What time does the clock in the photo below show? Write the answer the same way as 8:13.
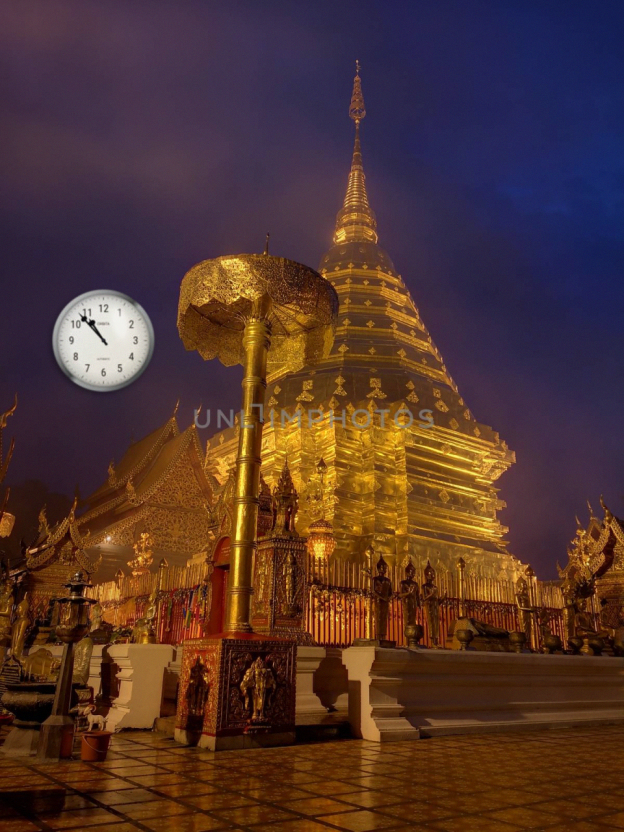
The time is 10:53
